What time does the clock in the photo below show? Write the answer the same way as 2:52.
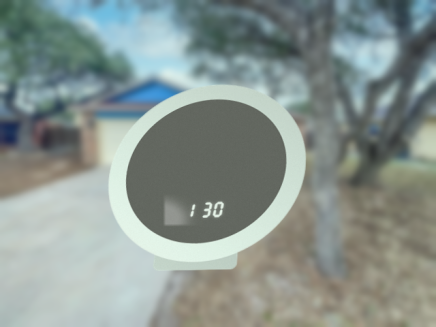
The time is 1:30
